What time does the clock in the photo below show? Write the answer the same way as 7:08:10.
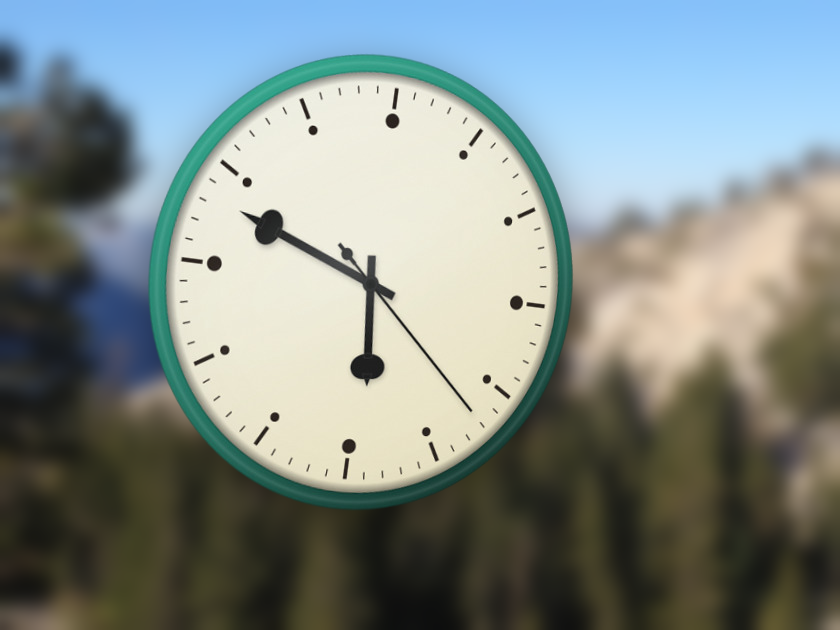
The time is 5:48:22
